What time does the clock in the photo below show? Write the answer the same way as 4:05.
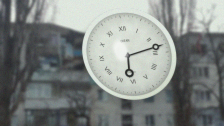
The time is 6:13
